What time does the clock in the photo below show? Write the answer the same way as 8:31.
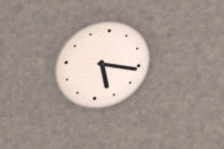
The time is 5:16
